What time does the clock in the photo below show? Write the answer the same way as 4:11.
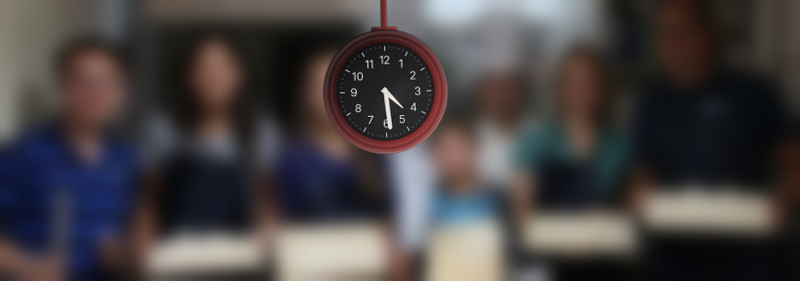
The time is 4:29
